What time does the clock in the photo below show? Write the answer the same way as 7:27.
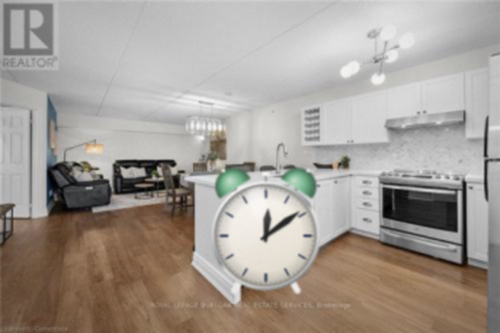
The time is 12:09
